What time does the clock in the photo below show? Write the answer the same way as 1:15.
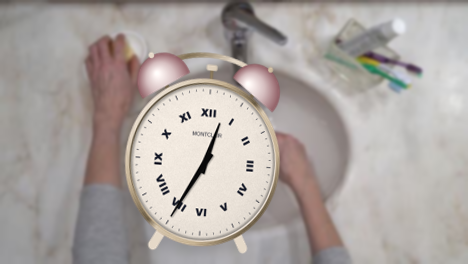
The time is 12:35
